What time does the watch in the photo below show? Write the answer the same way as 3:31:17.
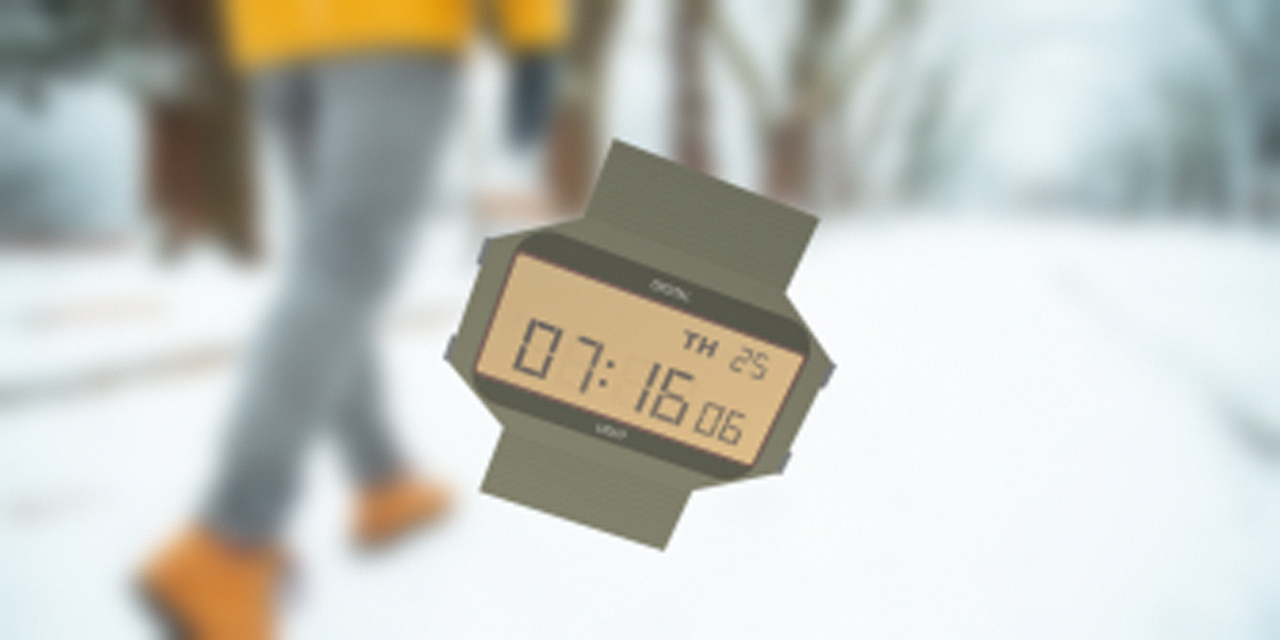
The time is 7:16:06
